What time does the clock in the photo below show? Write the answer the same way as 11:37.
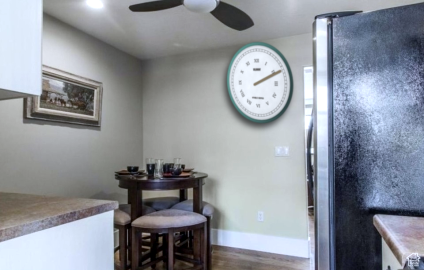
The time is 2:11
